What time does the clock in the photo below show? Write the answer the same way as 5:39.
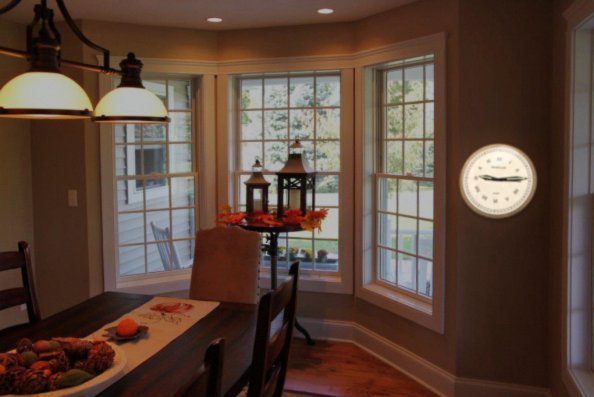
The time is 9:14
